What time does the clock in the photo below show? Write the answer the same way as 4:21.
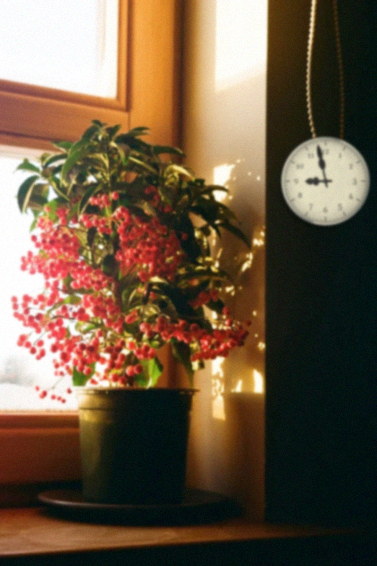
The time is 8:58
